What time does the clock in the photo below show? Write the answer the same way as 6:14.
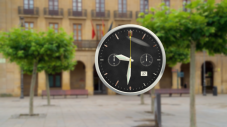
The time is 9:31
